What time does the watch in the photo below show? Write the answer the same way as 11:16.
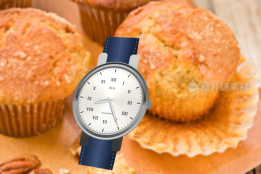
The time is 8:25
